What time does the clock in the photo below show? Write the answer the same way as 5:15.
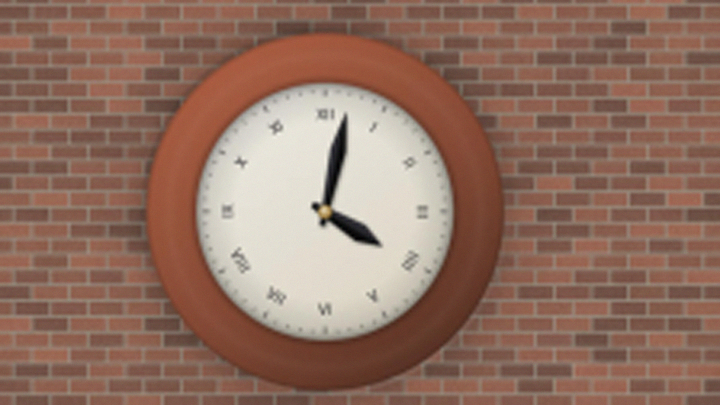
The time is 4:02
